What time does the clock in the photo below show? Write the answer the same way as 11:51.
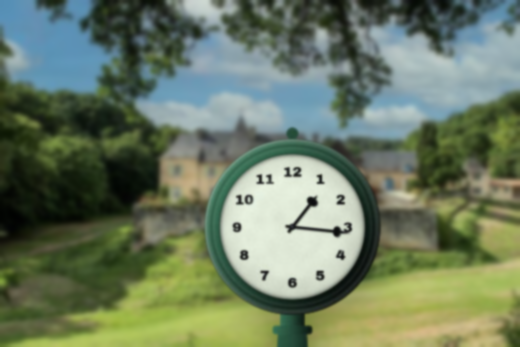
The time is 1:16
